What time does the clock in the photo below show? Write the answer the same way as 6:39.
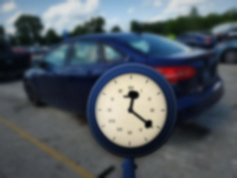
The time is 12:21
